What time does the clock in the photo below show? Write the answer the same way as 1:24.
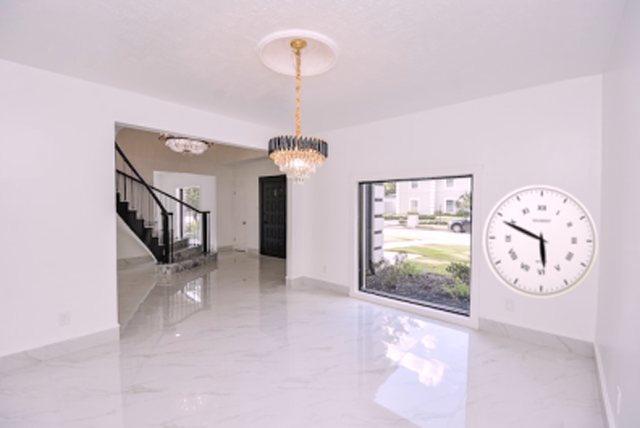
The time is 5:49
